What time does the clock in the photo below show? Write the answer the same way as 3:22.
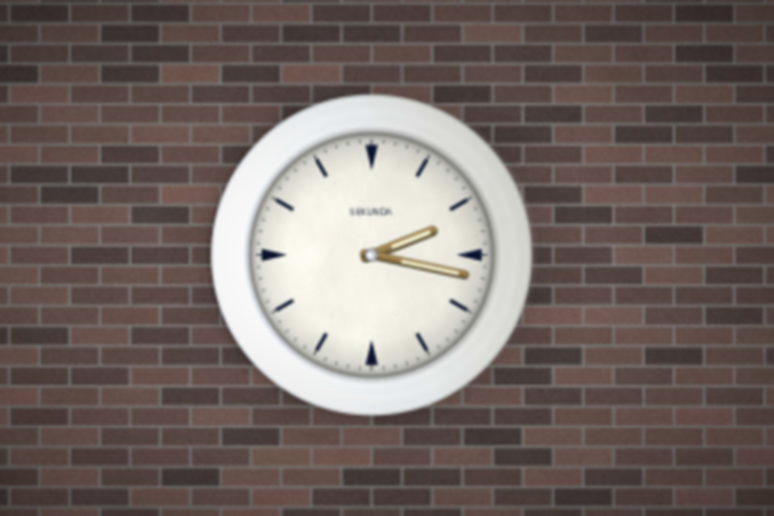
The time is 2:17
